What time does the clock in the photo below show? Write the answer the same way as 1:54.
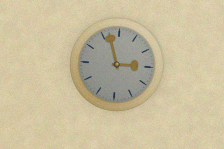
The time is 2:57
